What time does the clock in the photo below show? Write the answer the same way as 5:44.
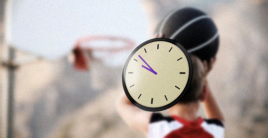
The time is 9:52
